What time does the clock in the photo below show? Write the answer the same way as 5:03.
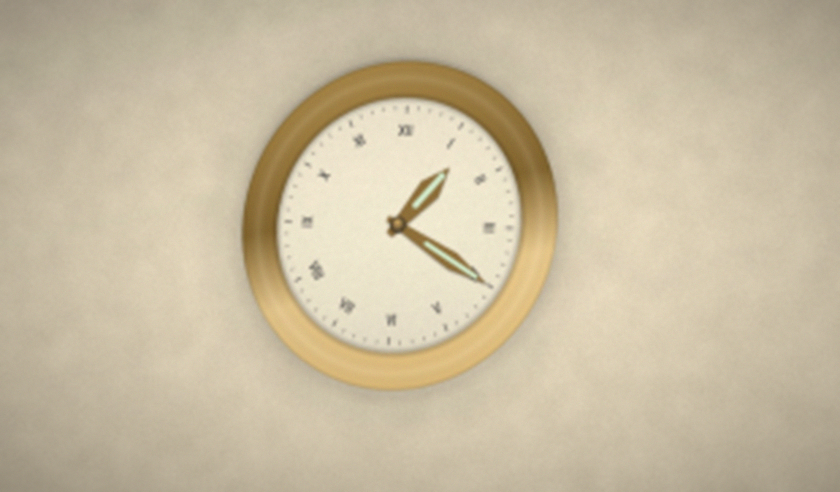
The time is 1:20
